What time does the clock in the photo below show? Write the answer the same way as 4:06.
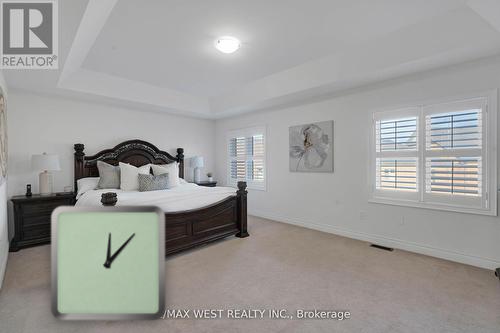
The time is 12:07
